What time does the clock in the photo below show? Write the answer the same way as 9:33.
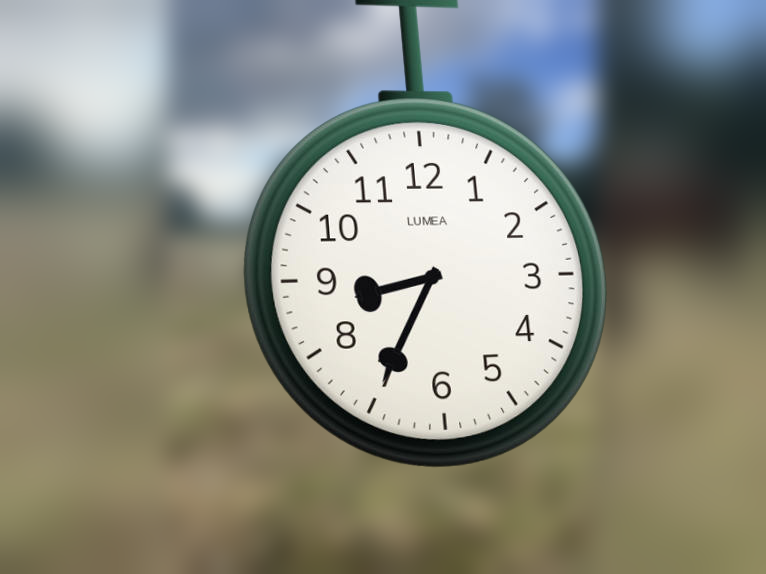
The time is 8:35
